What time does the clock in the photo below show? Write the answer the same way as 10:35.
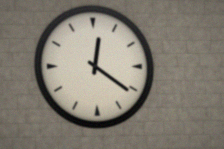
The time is 12:21
